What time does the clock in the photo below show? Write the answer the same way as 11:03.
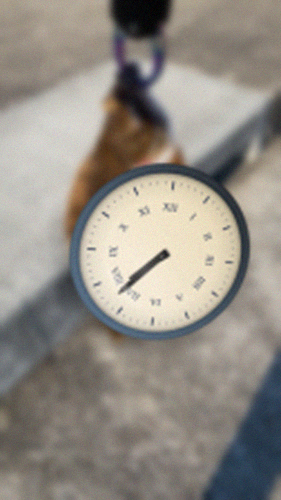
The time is 7:37
